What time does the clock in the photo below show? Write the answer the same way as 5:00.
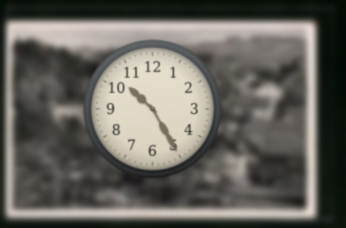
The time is 10:25
